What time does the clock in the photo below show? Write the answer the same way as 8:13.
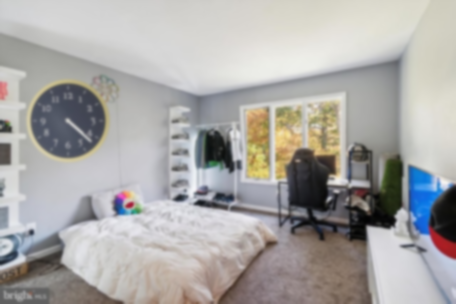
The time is 4:22
